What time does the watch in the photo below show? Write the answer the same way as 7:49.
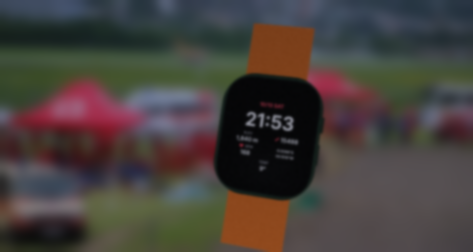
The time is 21:53
